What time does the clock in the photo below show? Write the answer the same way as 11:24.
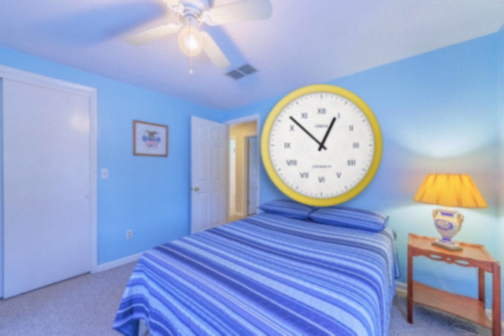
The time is 12:52
